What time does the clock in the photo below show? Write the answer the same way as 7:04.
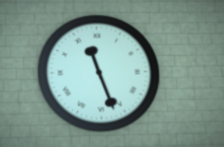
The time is 11:27
